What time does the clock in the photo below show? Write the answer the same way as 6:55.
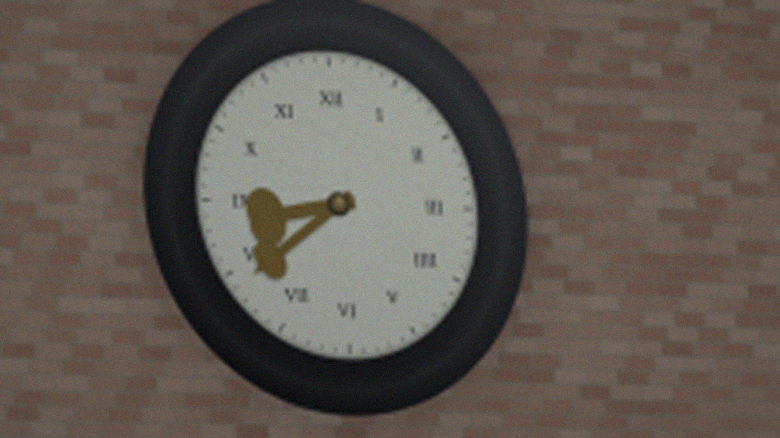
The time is 8:39
